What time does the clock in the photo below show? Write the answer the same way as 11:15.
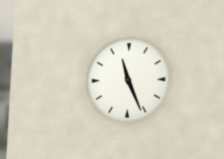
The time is 11:26
